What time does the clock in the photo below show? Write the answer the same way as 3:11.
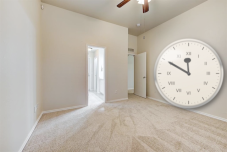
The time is 11:50
